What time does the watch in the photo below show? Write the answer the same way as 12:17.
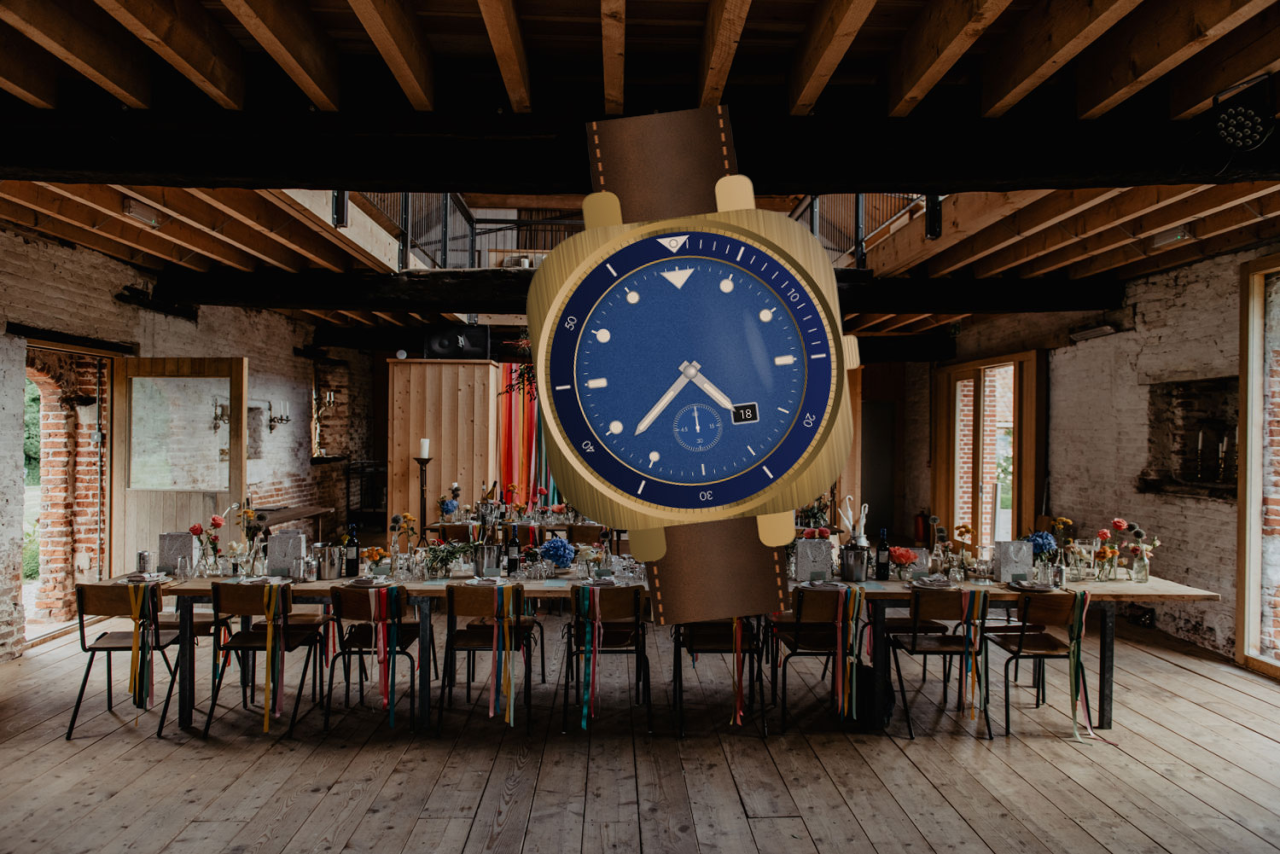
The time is 4:38
